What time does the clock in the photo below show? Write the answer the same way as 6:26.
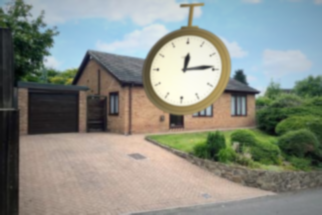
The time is 12:14
